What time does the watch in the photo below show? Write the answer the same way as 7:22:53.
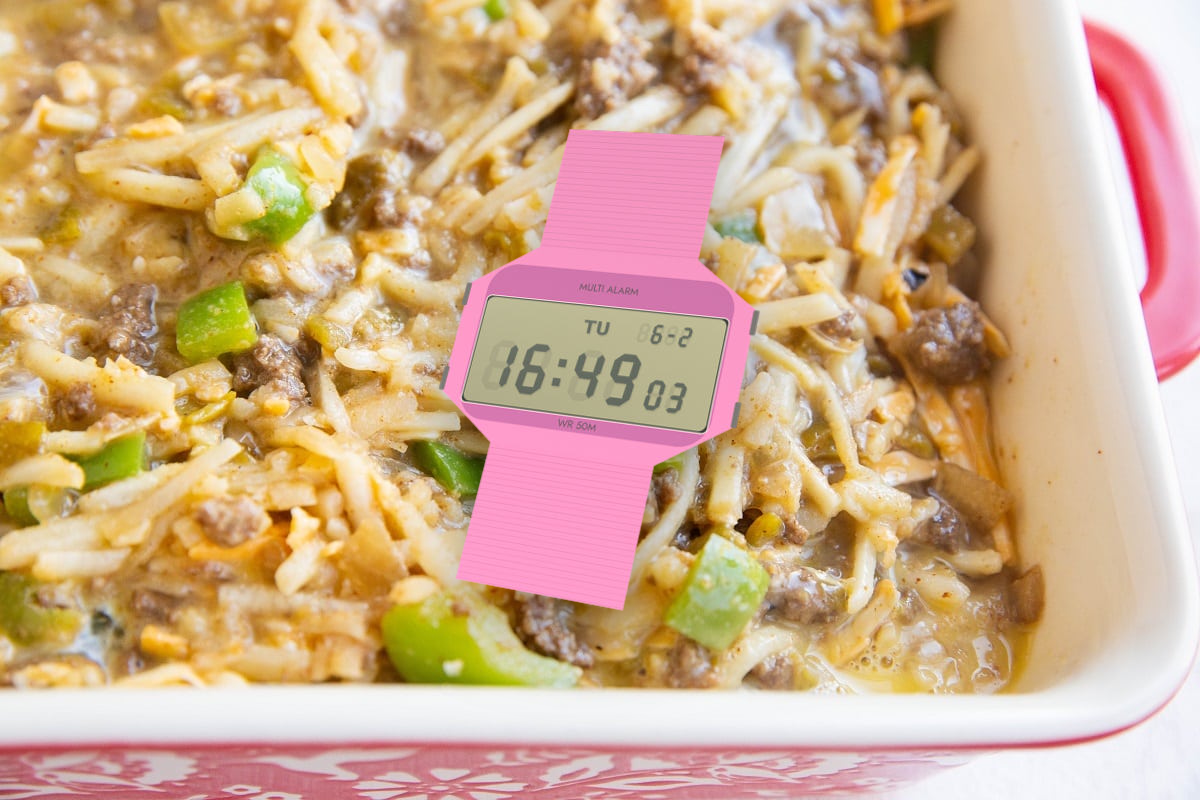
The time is 16:49:03
